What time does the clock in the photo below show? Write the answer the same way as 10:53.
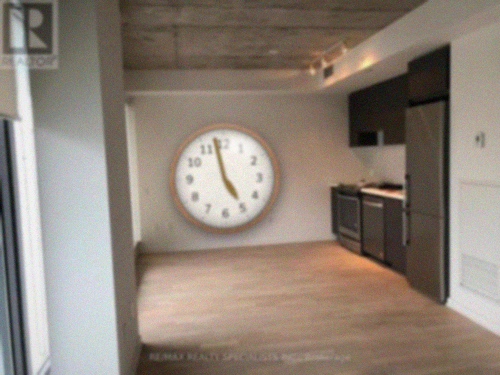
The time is 4:58
